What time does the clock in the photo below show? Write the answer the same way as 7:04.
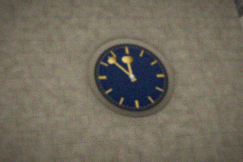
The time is 11:53
